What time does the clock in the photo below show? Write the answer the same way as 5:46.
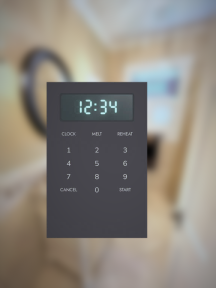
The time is 12:34
